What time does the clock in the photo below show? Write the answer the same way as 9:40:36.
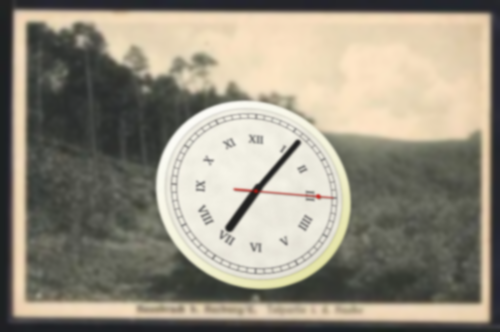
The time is 7:06:15
